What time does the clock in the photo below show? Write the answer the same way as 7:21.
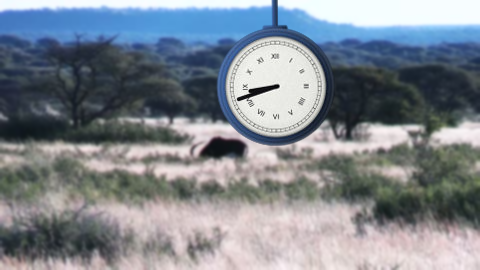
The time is 8:42
